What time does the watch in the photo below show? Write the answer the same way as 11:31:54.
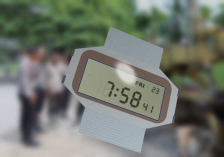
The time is 7:58:41
